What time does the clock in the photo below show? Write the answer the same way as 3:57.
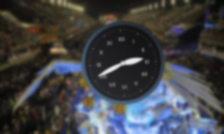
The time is 2:41
